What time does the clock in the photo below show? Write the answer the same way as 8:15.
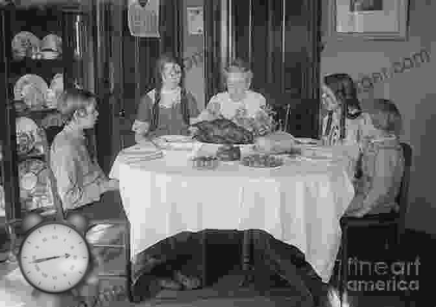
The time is 2:43
